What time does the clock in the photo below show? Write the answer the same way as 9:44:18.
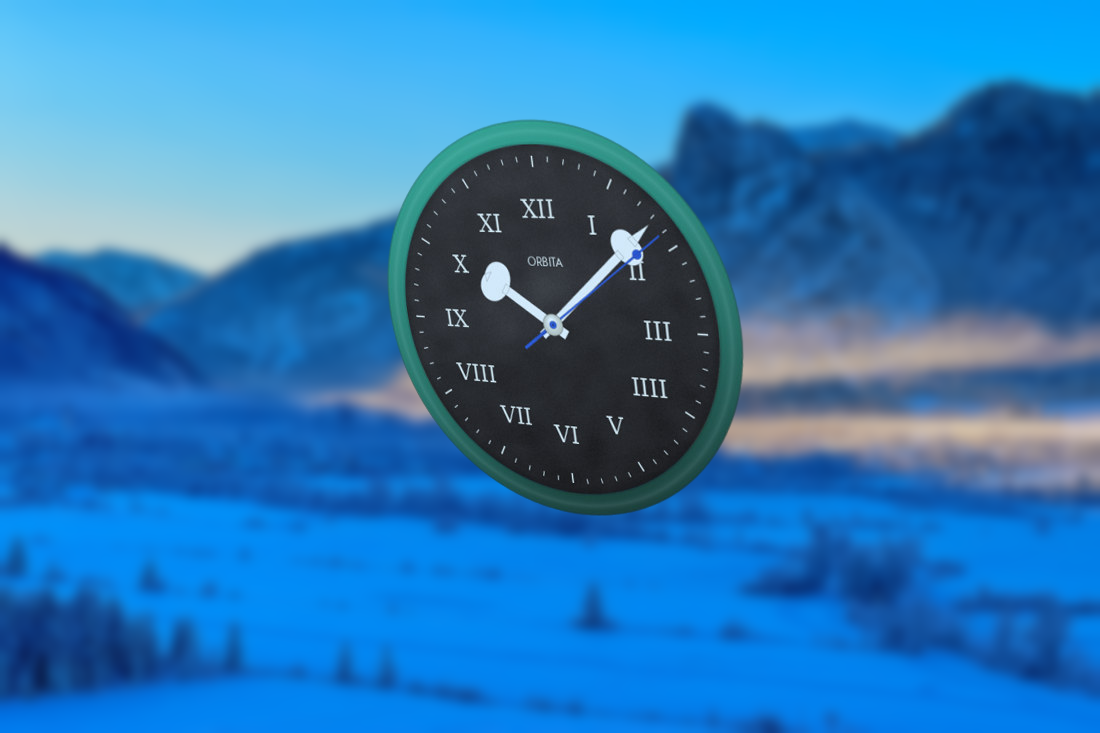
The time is 10:08:09
